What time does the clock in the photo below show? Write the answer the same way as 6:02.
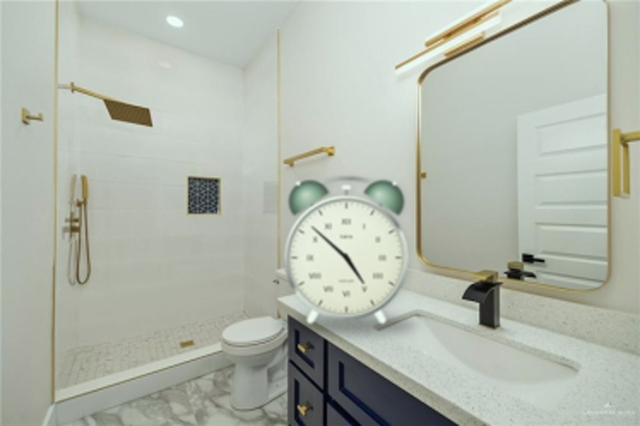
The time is 4:52
